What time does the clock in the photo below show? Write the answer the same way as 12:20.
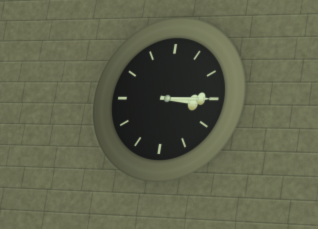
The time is 3:15
